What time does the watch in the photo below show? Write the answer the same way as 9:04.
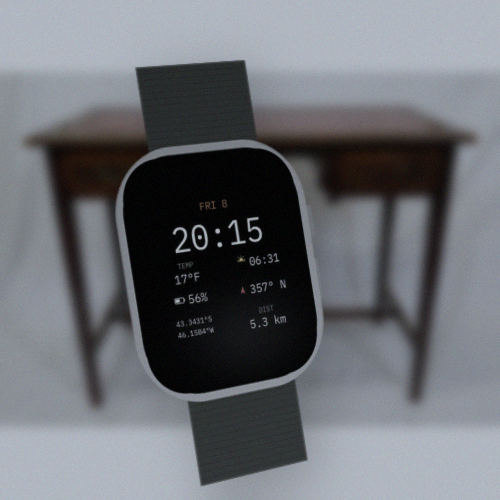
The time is 20:15
